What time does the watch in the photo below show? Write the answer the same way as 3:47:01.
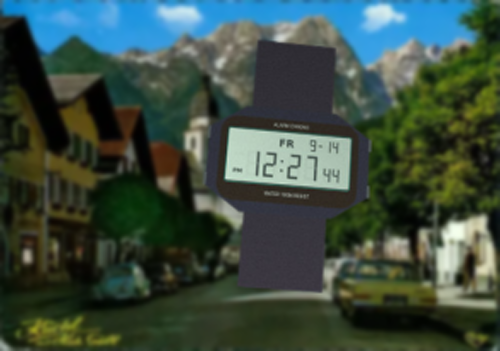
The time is 12:27:44
